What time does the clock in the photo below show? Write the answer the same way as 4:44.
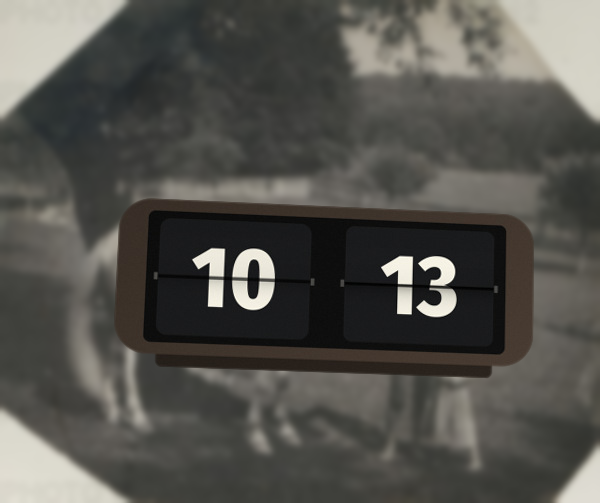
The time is 10:13
